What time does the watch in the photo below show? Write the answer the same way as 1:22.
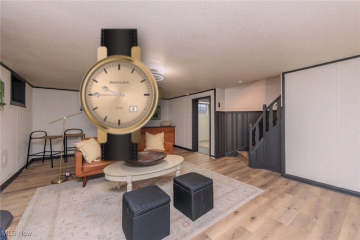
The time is 9:45
